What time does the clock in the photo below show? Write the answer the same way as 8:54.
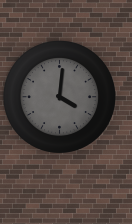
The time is 4:01
